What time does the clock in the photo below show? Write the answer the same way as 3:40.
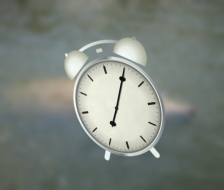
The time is 7:05
